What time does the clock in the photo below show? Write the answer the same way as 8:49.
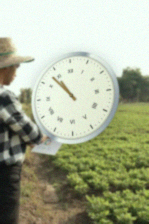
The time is 10:53
